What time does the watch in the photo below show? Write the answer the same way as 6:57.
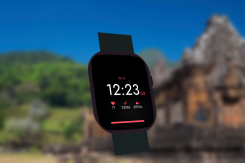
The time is 12:23
